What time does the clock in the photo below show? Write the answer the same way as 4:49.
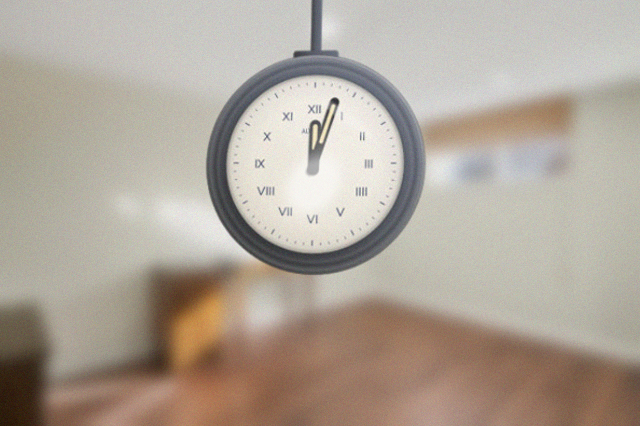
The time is 12:03
